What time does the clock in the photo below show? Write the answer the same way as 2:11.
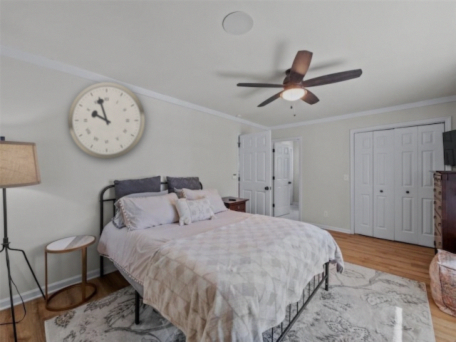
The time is 9:57
